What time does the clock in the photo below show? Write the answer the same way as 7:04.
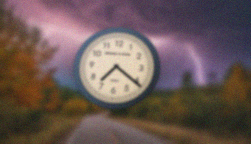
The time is 7:21
